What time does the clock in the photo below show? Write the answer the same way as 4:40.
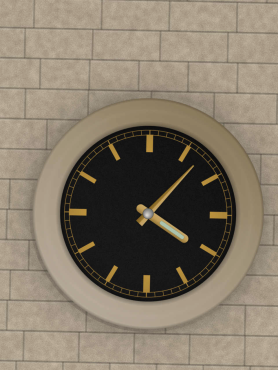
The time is 4:07
